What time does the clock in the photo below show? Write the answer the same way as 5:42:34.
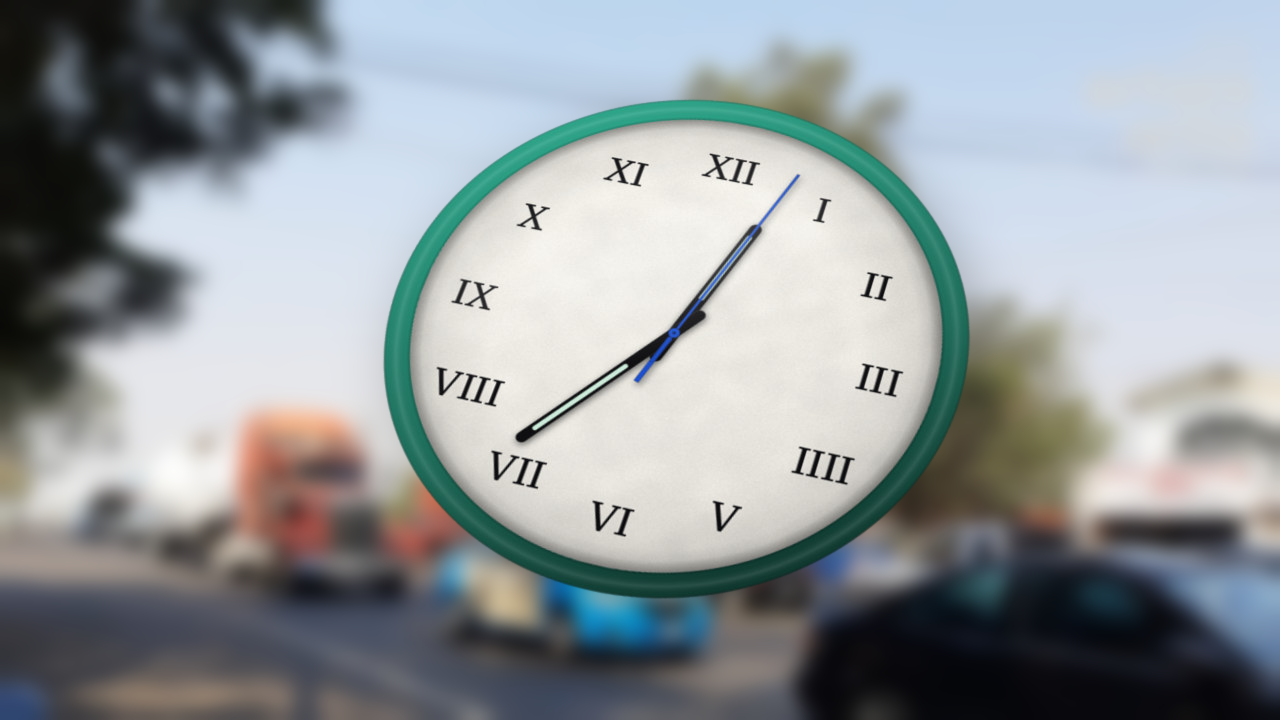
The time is 12:36:03
